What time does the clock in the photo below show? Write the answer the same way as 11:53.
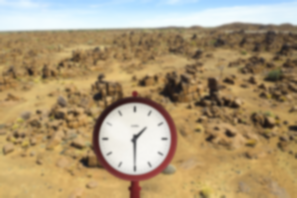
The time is 1:30
